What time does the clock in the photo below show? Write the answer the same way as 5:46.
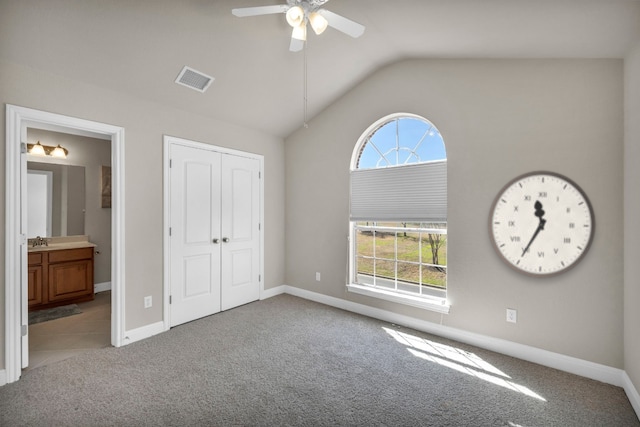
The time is 11:35
